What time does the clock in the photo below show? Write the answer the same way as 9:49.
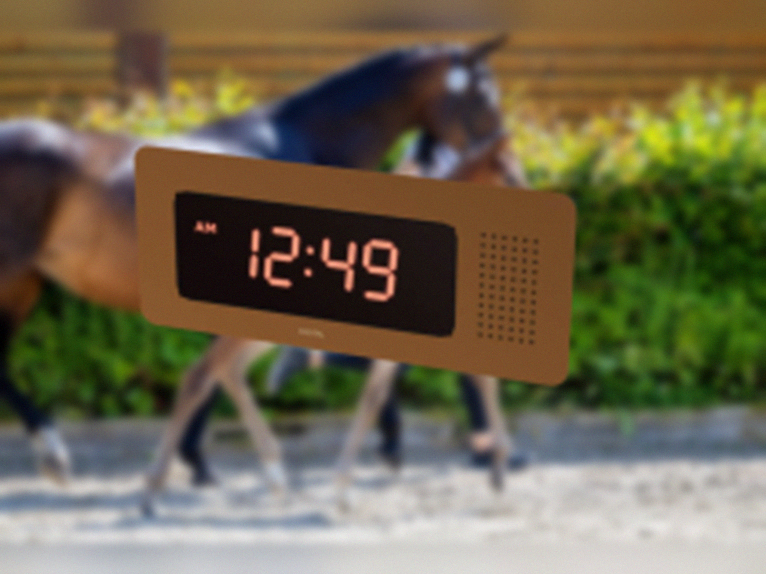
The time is 12:49
